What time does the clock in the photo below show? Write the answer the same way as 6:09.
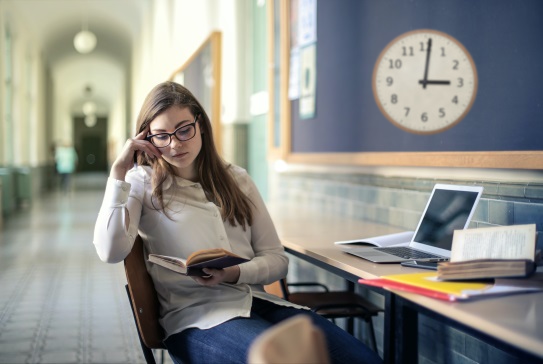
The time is 3:01
